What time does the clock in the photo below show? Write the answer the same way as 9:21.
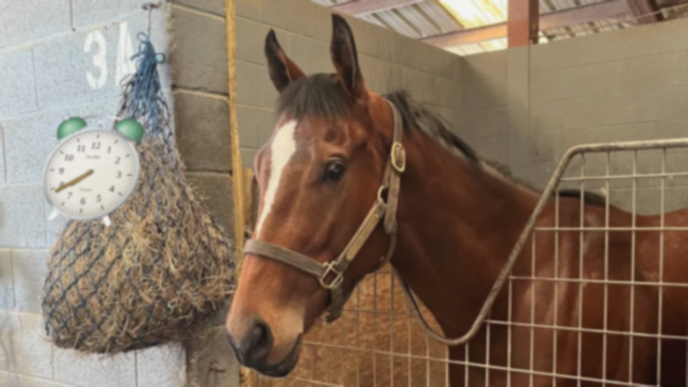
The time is 7:39
